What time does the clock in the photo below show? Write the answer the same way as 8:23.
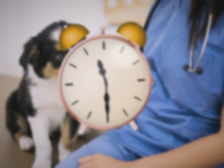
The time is 11:30
